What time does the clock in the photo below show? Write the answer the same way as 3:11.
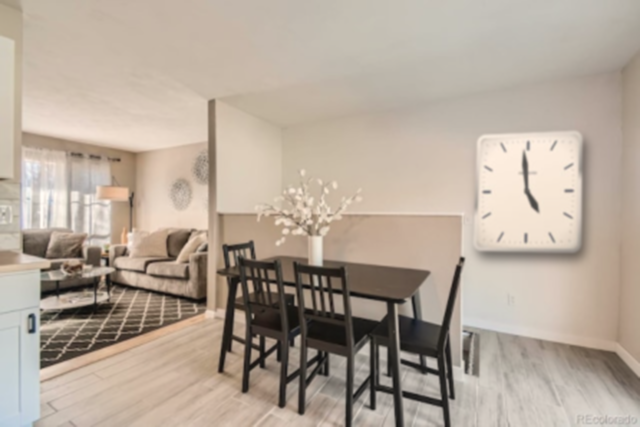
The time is 4:59
